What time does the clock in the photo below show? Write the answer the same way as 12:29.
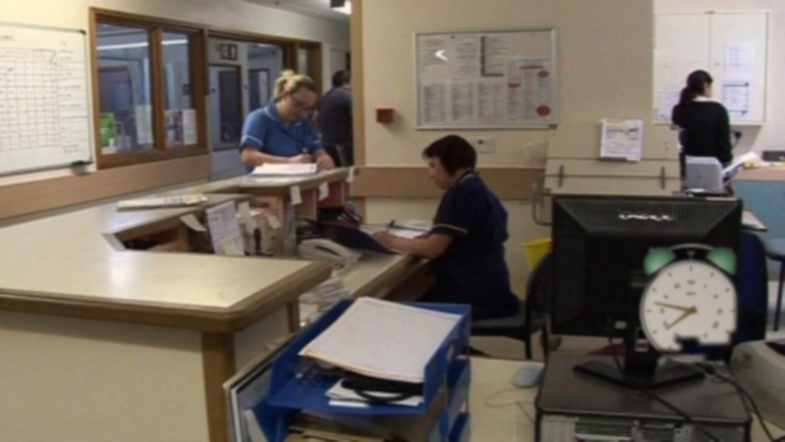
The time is 7:47
